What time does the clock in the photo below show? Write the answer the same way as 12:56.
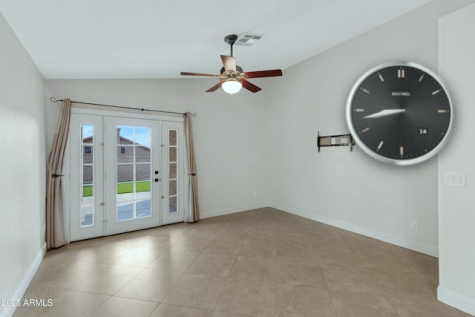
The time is 8:43
